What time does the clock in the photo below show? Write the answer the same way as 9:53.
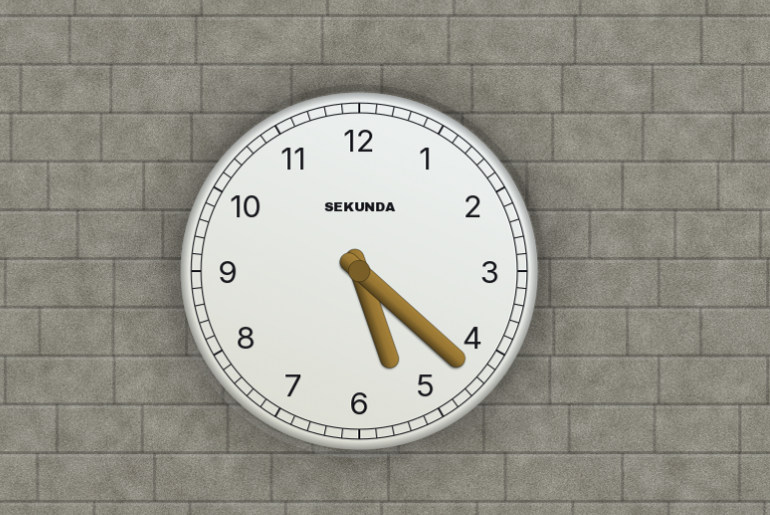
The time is 5:22
